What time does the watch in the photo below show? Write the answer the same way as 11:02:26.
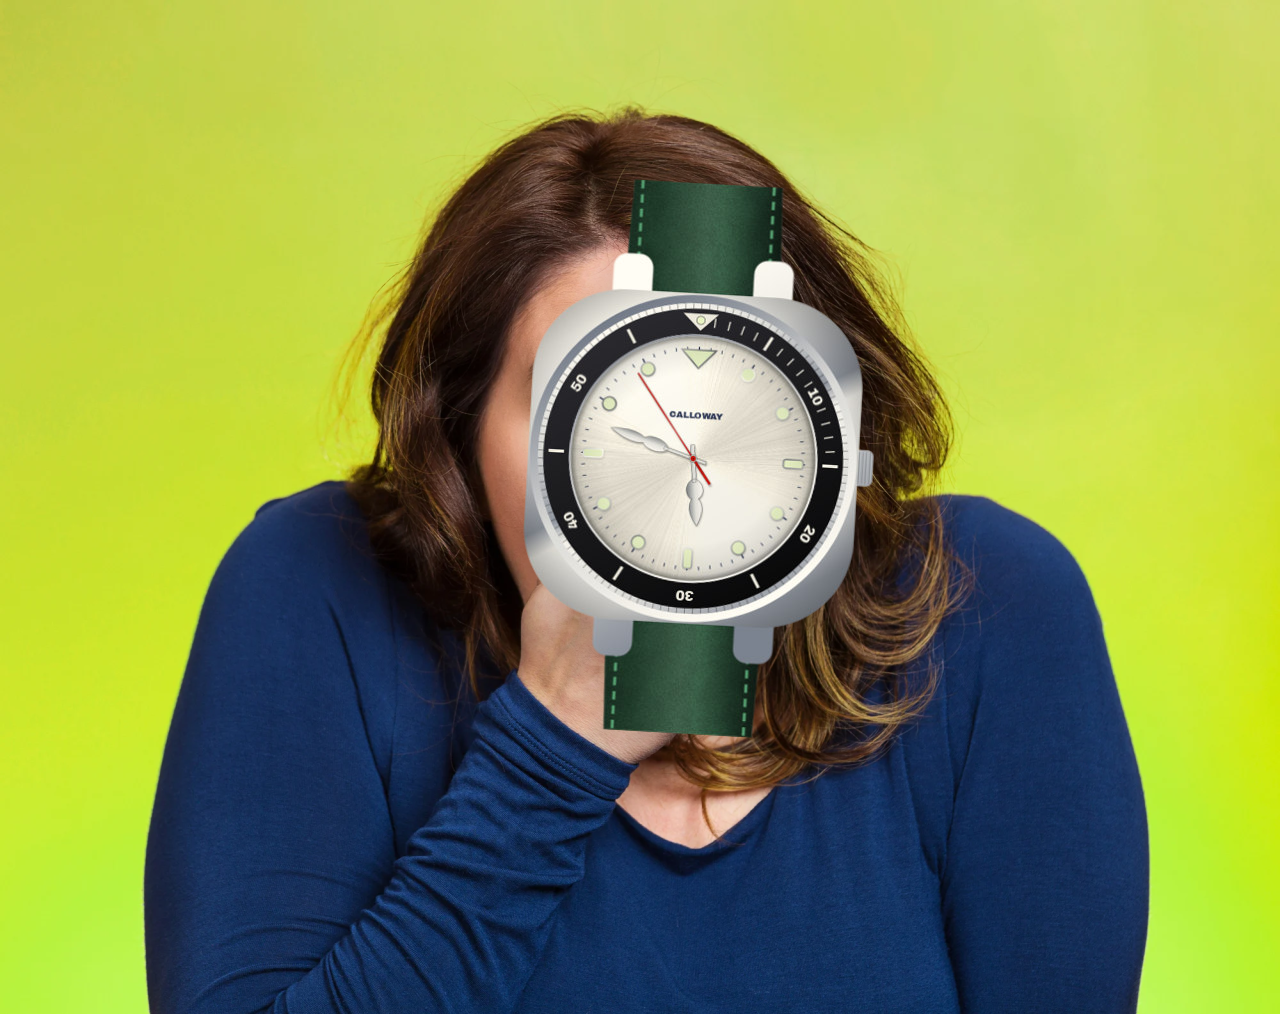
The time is 5:47:54
